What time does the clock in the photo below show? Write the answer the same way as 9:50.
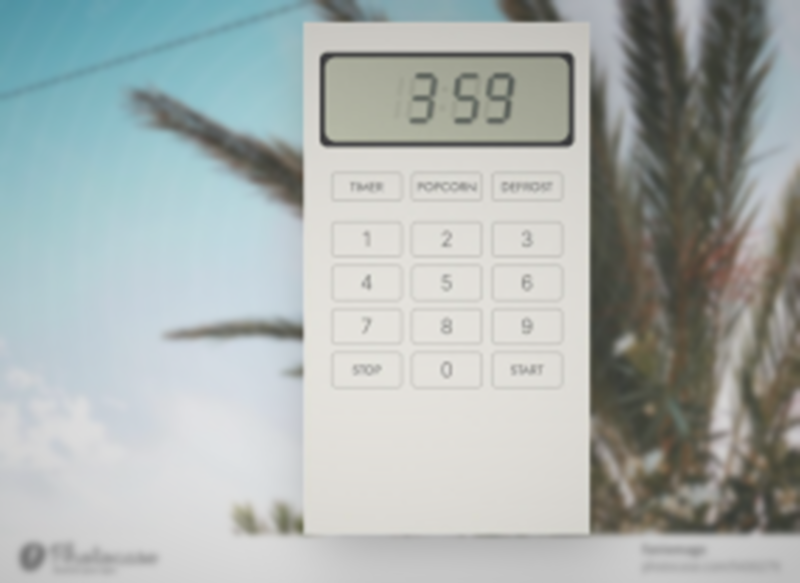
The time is 3:59
